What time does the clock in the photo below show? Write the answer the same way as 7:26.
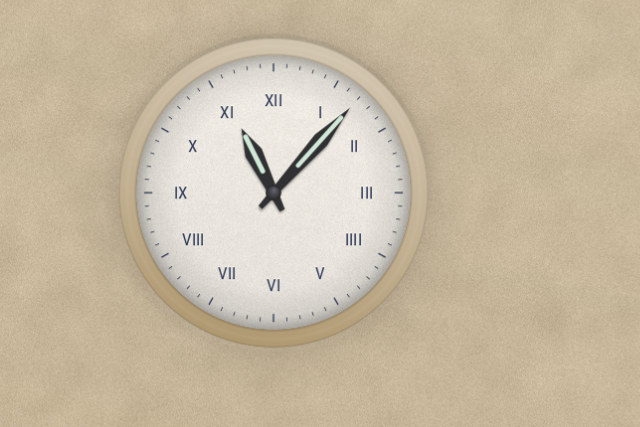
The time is 11:07
